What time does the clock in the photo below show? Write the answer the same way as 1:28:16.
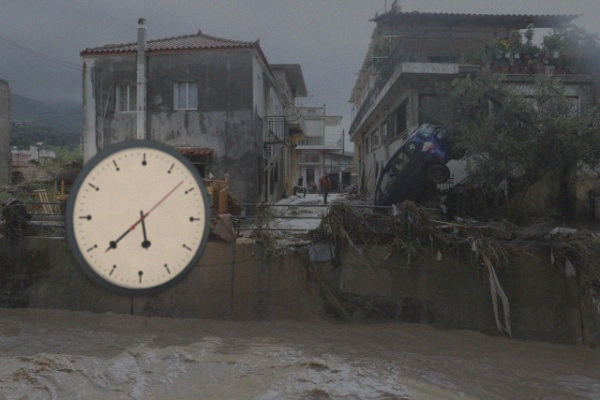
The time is 5:38:08
